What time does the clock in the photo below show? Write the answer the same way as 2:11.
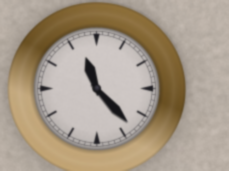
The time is 11:23
